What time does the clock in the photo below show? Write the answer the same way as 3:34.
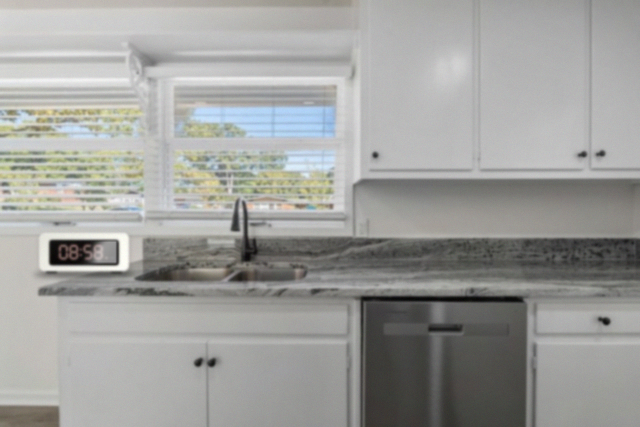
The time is 8:58
